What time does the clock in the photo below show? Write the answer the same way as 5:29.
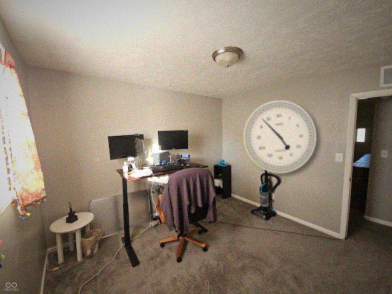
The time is 4:53
